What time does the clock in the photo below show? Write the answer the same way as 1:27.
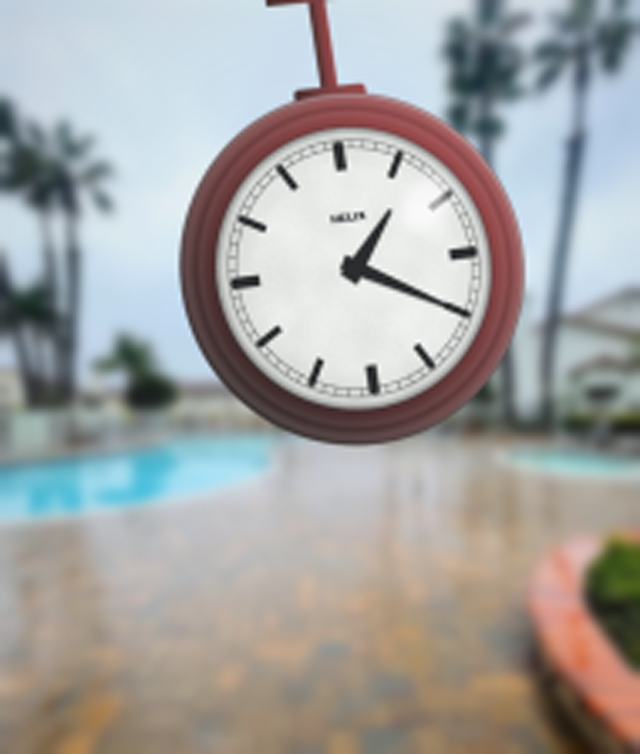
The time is 1:20
